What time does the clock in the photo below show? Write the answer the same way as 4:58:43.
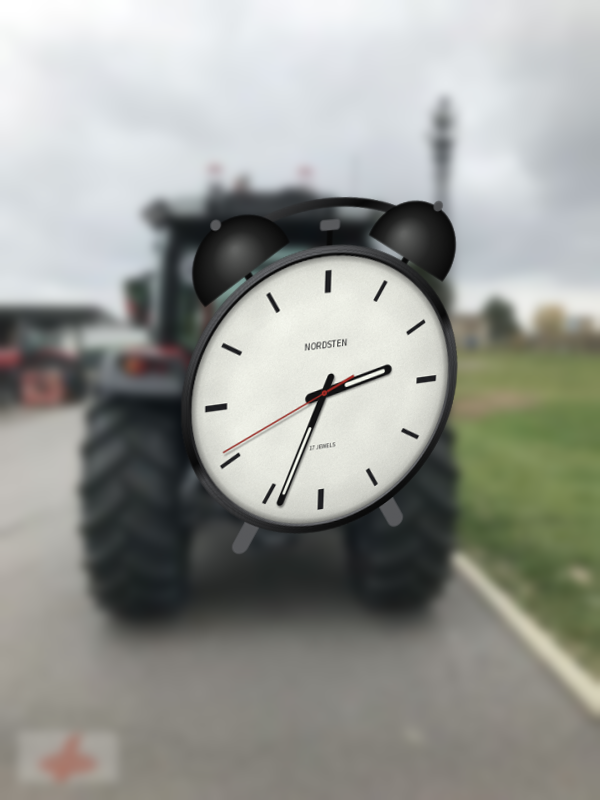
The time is 2:33:41
